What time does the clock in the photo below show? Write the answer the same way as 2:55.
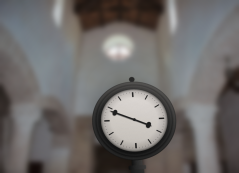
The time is 3:49
